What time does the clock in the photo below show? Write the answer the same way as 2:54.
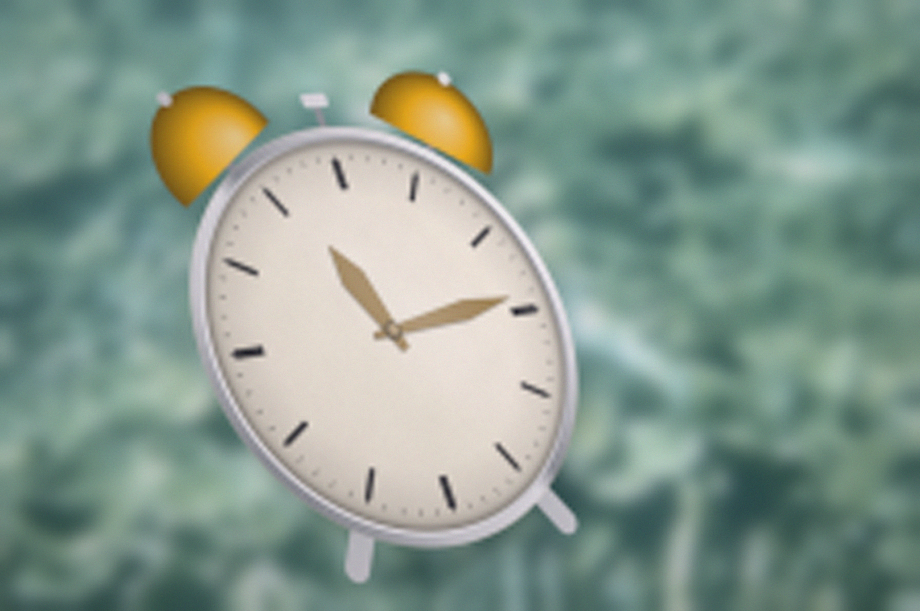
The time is 11:14
